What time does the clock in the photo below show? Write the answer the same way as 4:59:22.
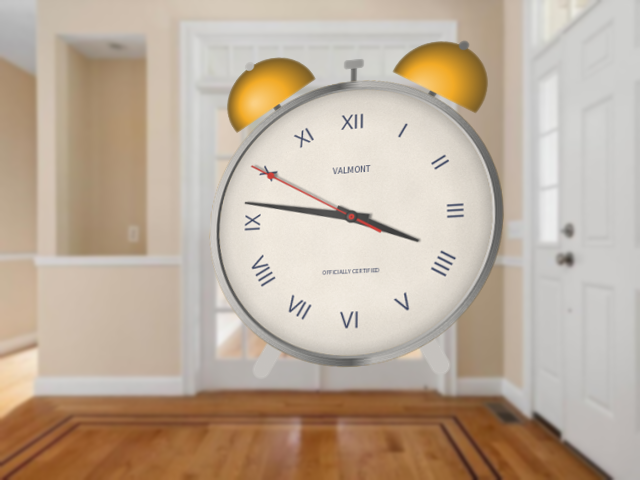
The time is 3:46:50
